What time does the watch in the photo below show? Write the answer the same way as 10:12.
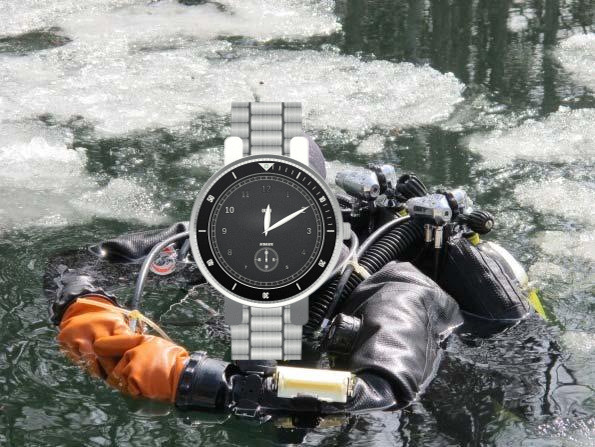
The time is 12:10
